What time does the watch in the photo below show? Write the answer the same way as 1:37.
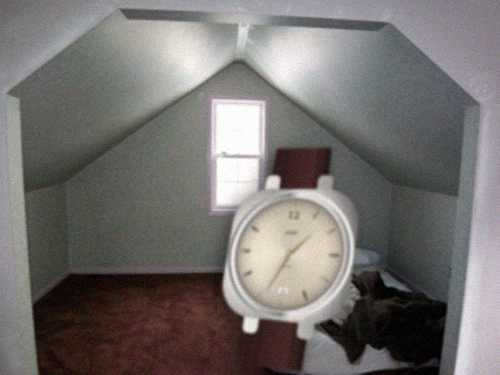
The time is 1:34
